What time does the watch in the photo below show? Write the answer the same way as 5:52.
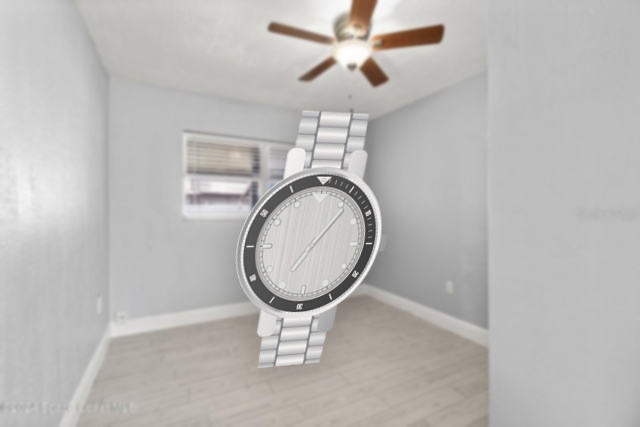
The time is 7:06
